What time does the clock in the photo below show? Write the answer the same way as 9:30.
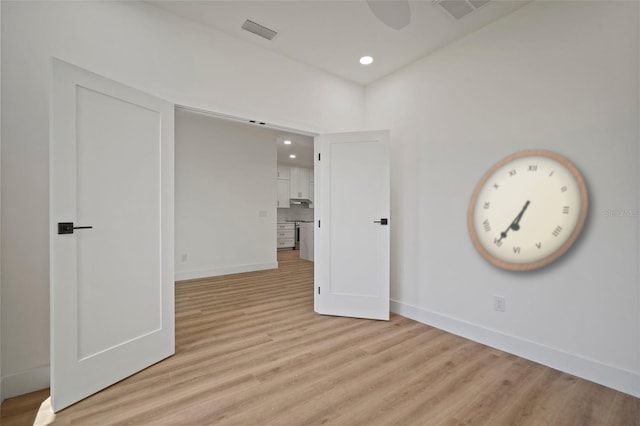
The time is 6:35
